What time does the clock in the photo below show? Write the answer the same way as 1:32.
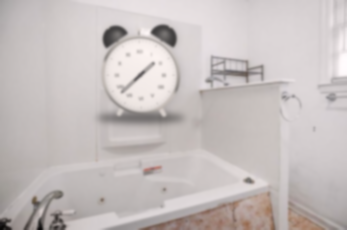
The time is 1:38
